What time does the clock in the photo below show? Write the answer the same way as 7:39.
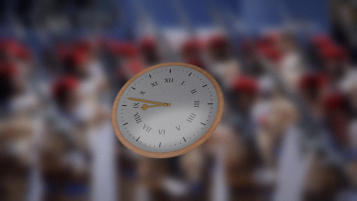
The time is 8:47
